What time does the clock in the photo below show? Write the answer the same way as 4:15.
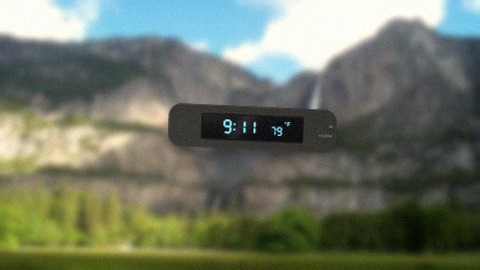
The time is 9:11
